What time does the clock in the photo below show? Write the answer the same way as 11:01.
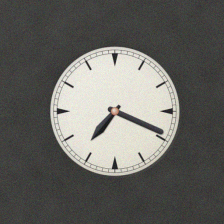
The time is 7:19
